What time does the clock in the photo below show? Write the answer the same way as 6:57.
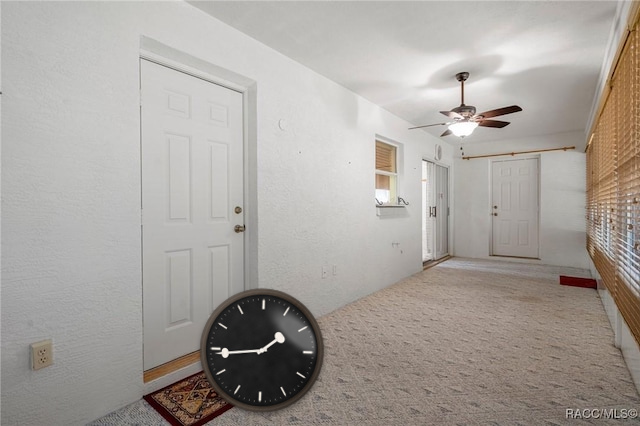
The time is 1:44
